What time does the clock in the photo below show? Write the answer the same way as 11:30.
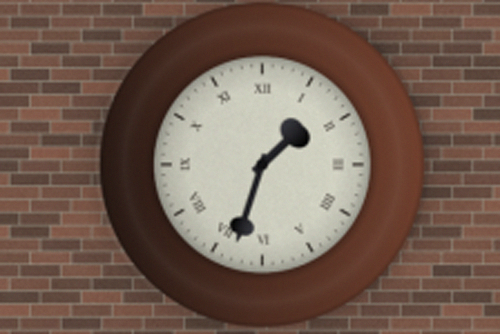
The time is 1:33
